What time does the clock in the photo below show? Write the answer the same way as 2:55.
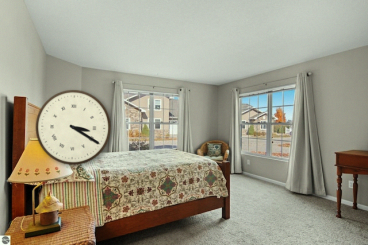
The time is 3:20
